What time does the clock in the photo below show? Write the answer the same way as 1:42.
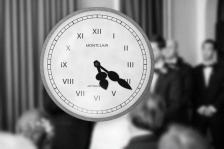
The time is 5:21
